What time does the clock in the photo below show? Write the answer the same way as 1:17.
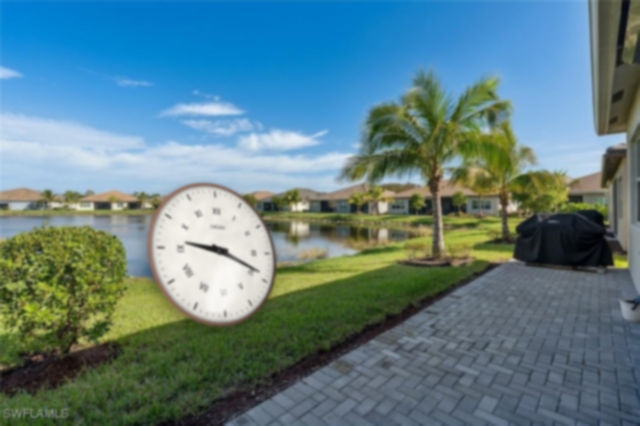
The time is 9:19
